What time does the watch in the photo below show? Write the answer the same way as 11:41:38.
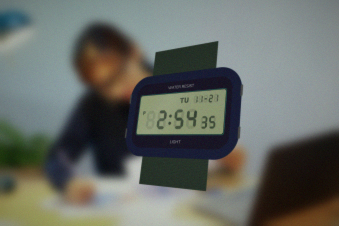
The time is 2:54:35
